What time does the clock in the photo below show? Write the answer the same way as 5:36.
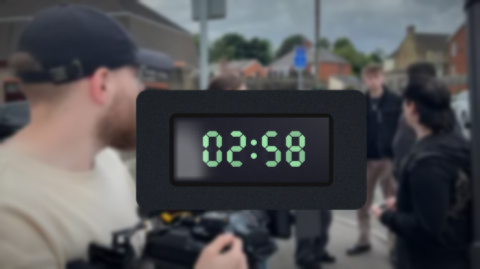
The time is 2:58
